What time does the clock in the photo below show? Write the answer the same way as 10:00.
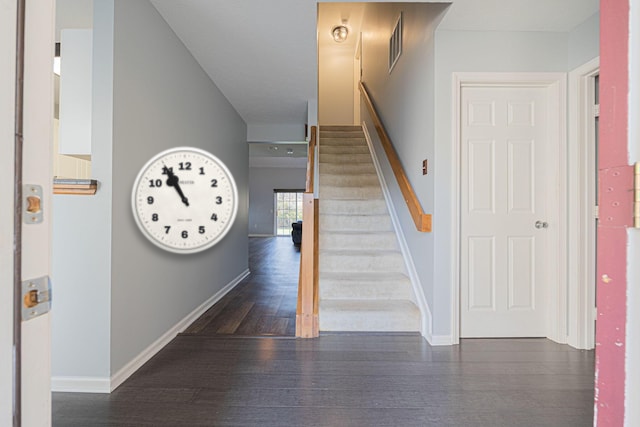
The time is 10:55
